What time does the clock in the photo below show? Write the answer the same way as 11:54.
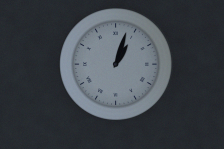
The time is 1:03
